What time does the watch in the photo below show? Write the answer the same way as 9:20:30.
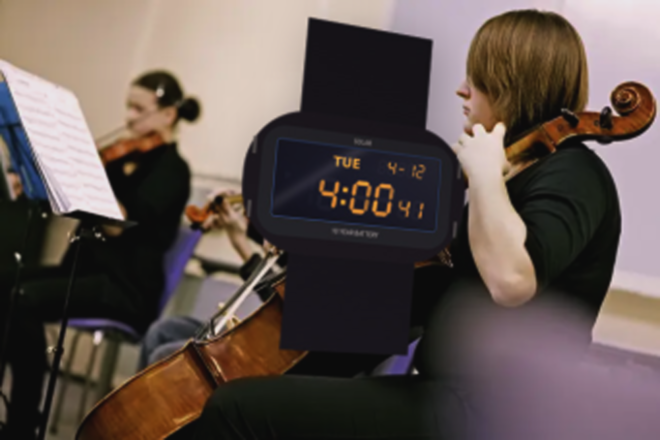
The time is 4:00:41
